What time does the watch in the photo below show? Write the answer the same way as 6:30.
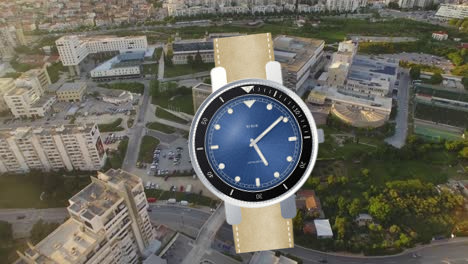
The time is 5:09
